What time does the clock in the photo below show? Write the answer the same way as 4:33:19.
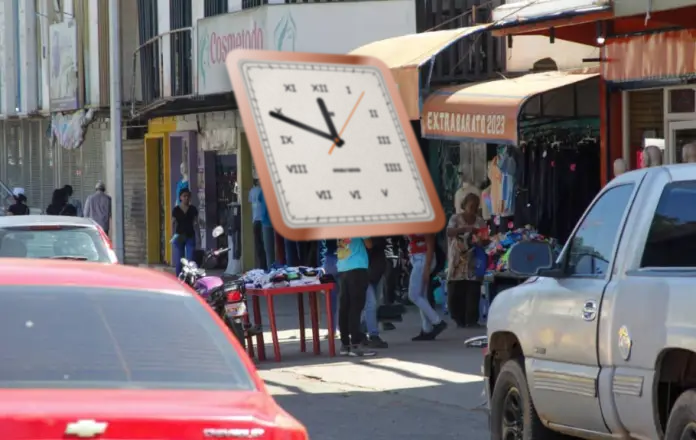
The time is 11:49:07
